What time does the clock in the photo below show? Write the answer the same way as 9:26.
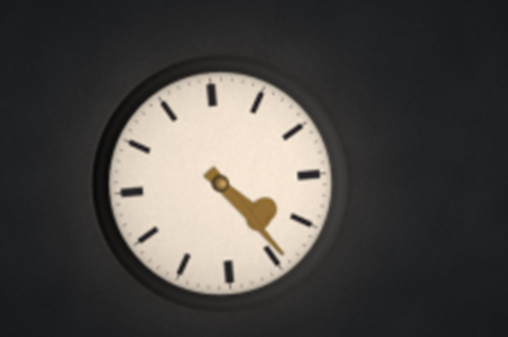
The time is 4:24
